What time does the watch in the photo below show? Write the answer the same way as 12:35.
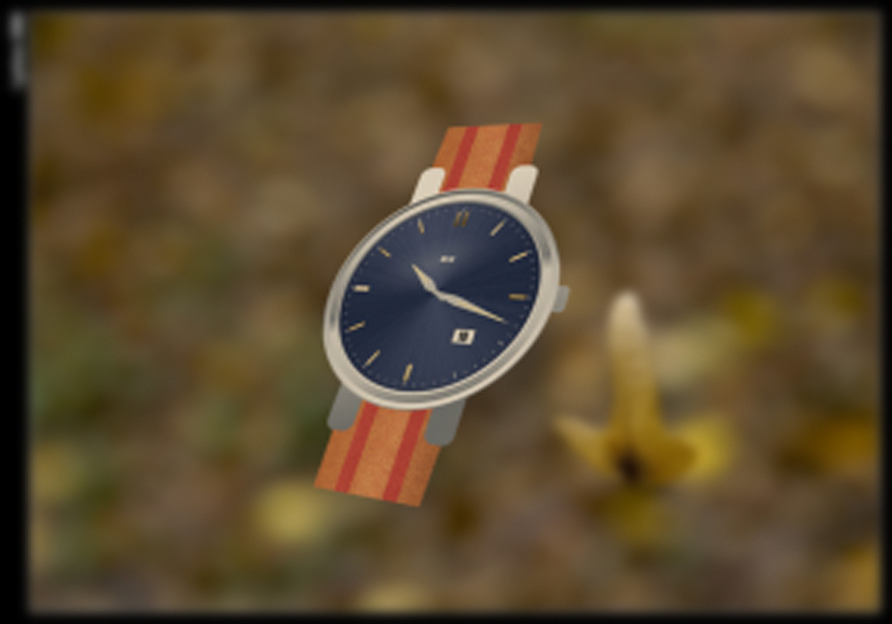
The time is 10:18
